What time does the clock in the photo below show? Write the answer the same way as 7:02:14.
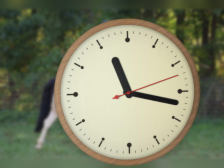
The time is 11:17:12
